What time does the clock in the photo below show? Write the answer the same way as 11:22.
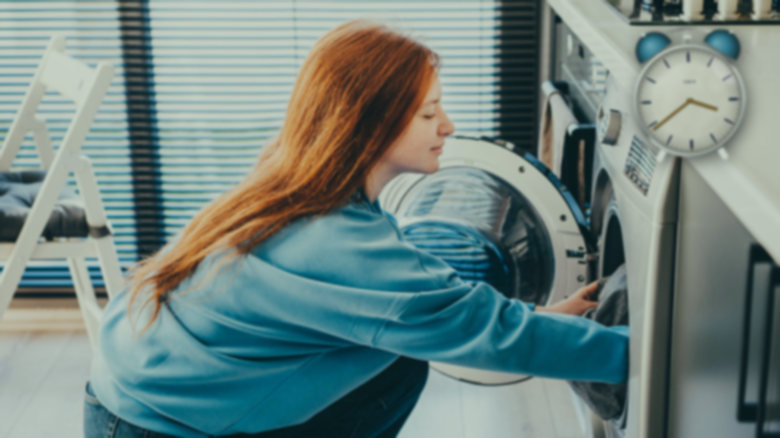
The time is 3:39
